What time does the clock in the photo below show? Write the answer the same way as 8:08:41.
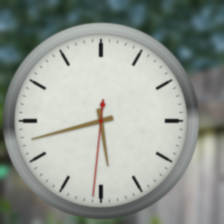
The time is 5:42:31
